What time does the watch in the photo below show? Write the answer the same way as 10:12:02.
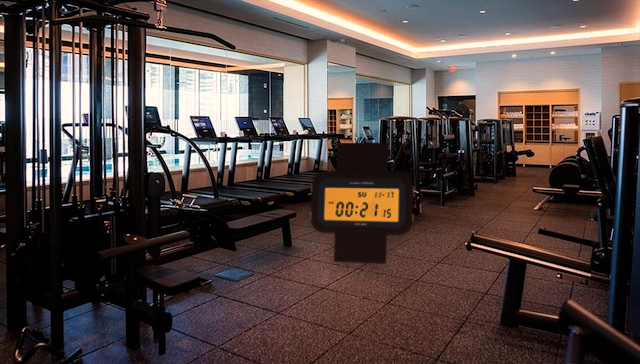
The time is 0:21:15
